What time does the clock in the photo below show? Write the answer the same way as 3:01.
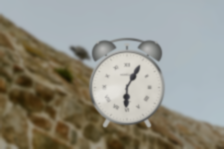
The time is 6:05
